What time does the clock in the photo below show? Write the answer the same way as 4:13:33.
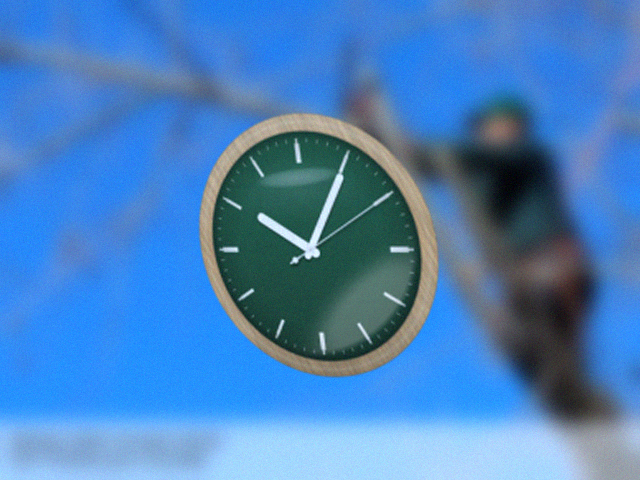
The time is 10:05:10
